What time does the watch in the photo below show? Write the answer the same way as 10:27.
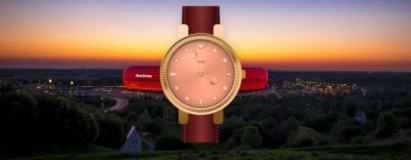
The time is 3:57
